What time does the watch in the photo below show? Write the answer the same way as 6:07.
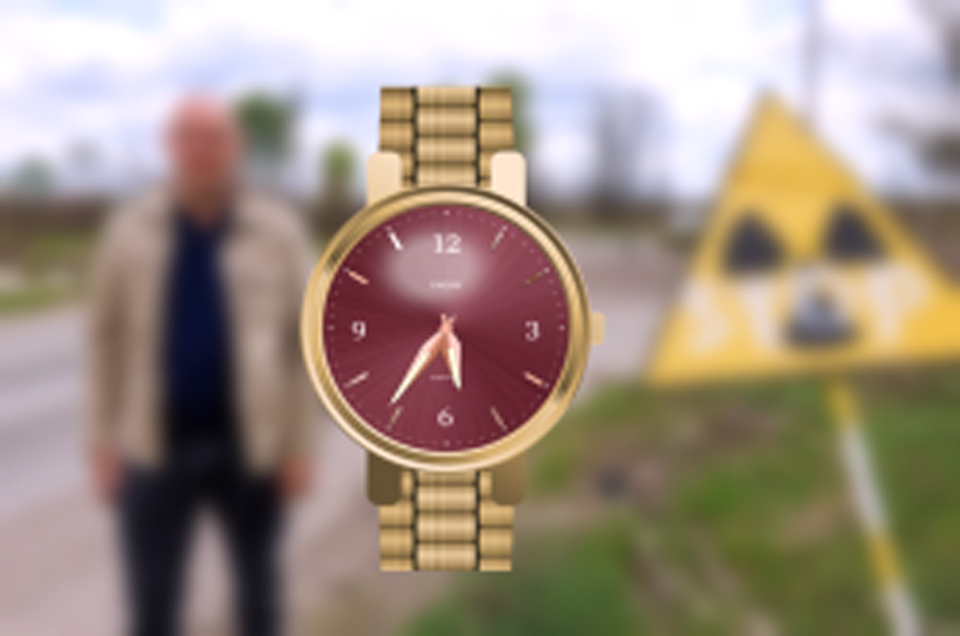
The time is 5:36
